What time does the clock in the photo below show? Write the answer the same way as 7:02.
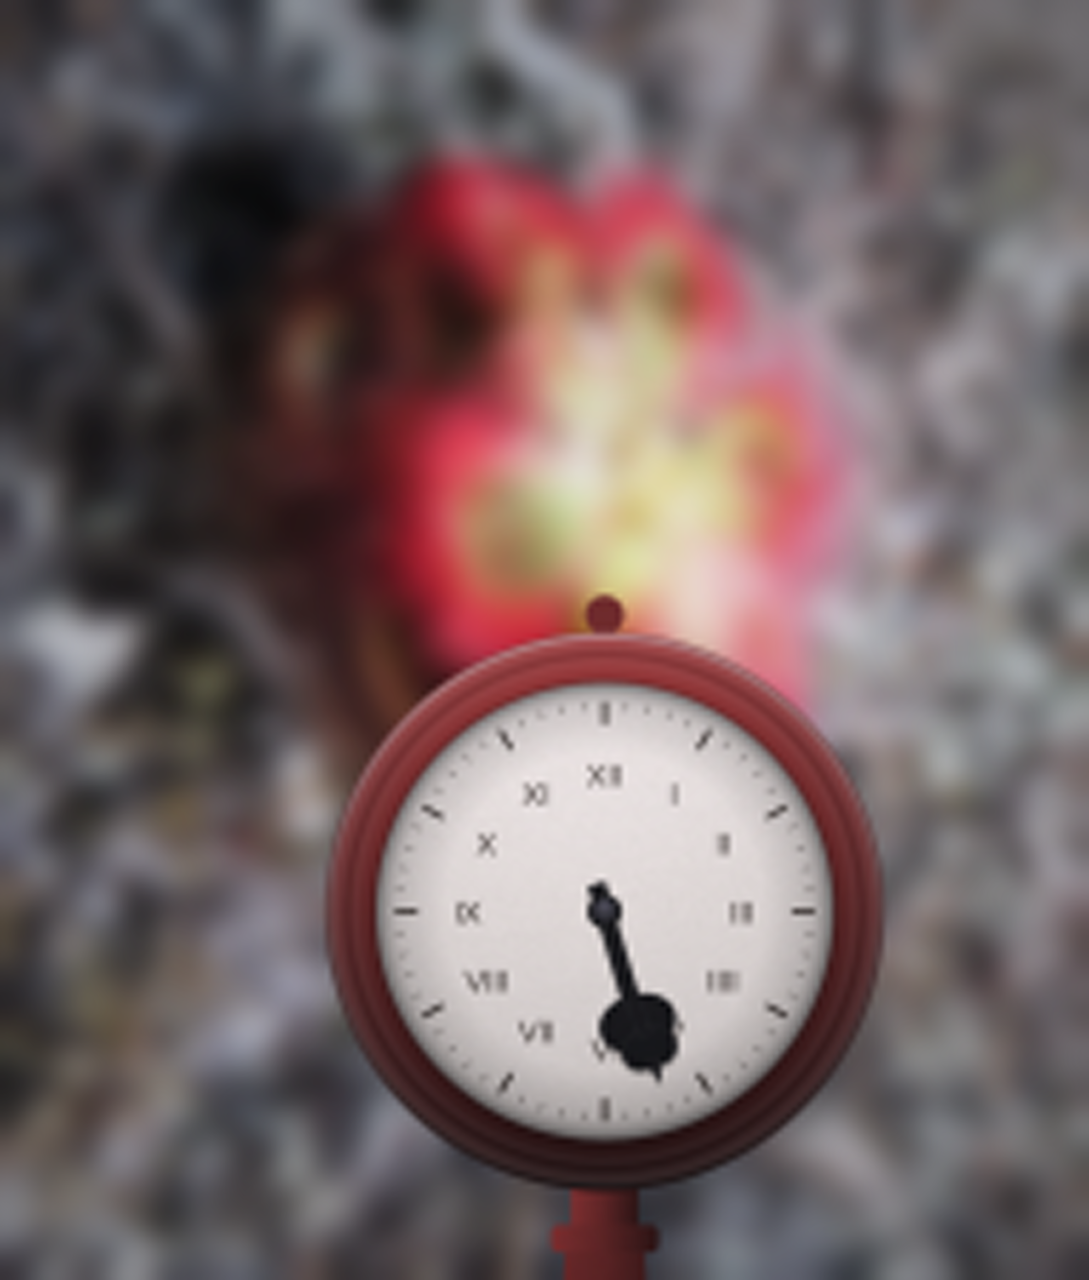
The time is 5:27
